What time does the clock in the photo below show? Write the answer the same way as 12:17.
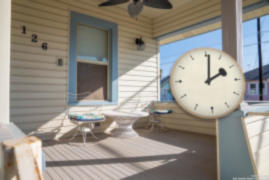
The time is 2:01
